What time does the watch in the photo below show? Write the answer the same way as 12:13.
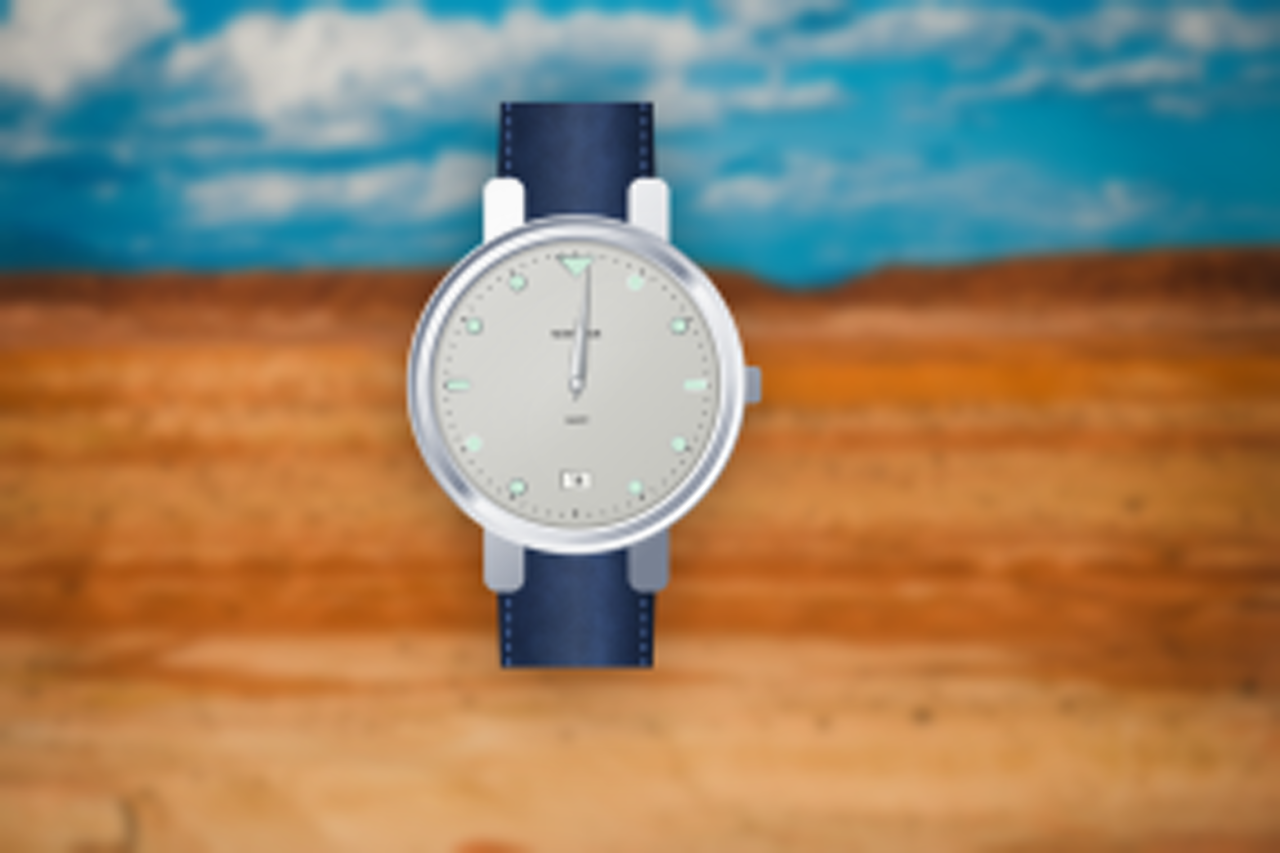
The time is 12:01
